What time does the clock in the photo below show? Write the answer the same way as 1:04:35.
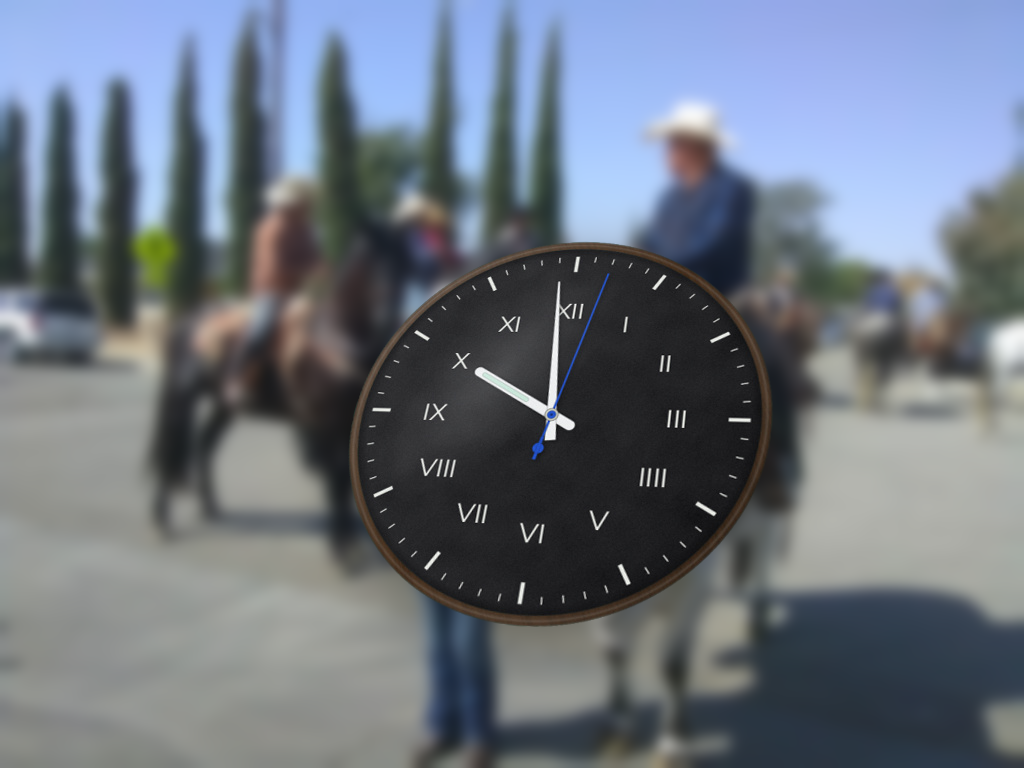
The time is 9:59:02
